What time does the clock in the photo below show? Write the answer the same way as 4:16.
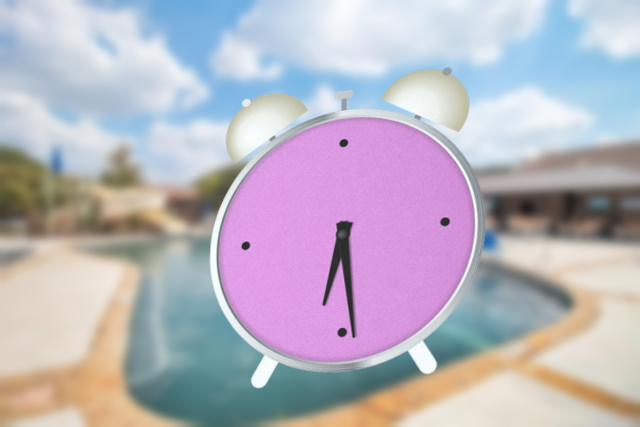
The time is 6:29
